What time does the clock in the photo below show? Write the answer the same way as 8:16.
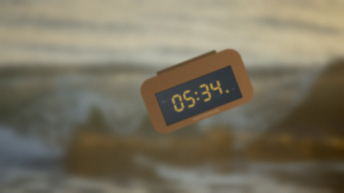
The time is 5:34
